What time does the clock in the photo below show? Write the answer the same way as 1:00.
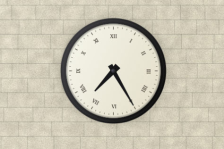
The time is 7:25
